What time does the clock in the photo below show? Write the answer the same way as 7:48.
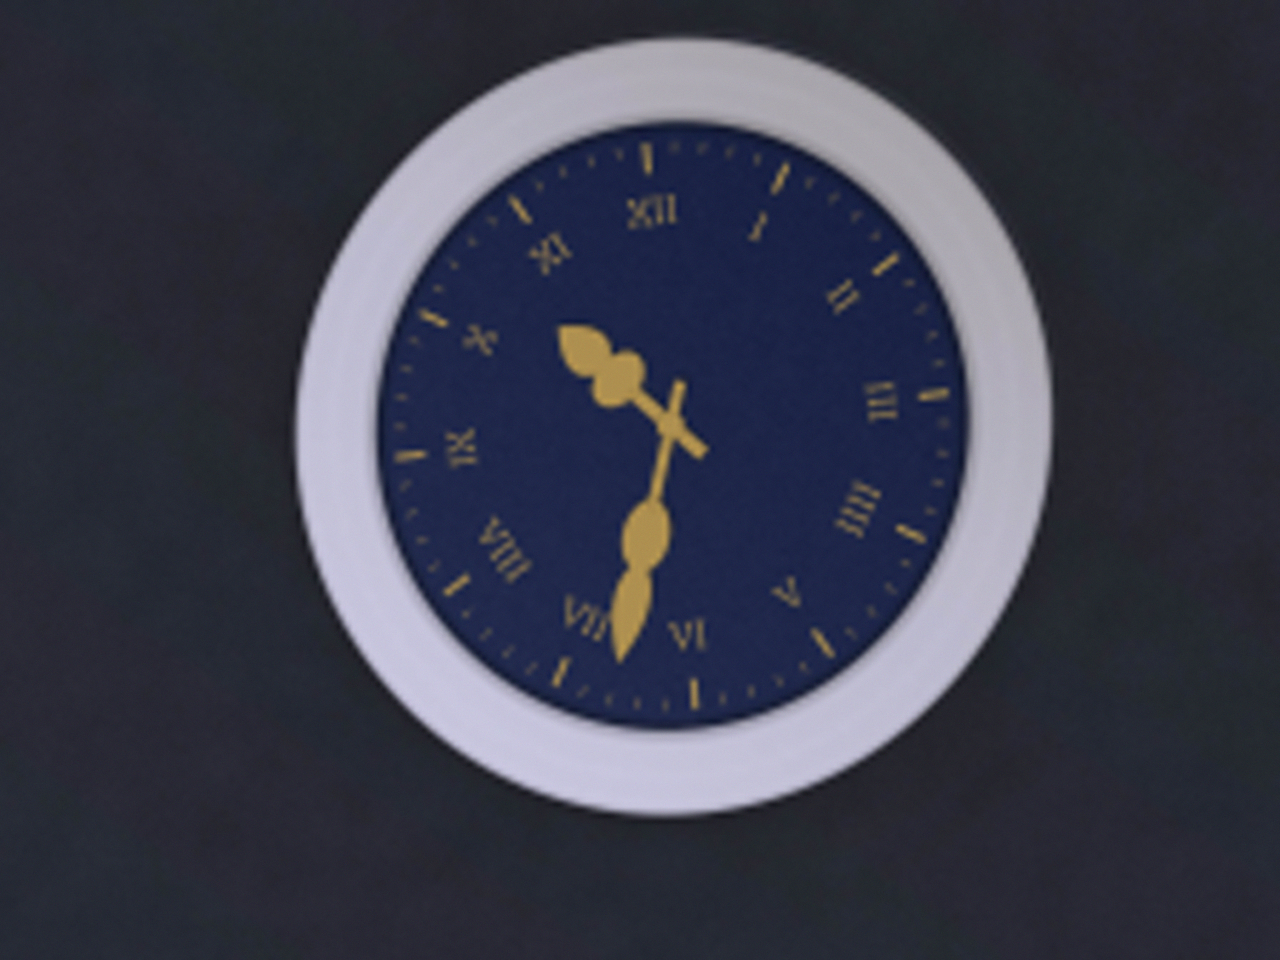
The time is 10:33
